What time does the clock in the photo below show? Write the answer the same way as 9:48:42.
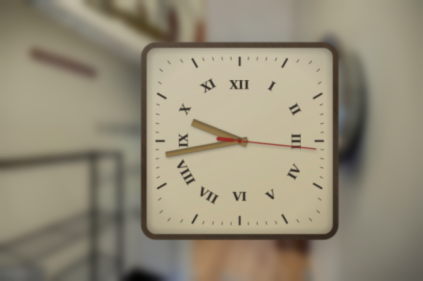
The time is 9:43:16
